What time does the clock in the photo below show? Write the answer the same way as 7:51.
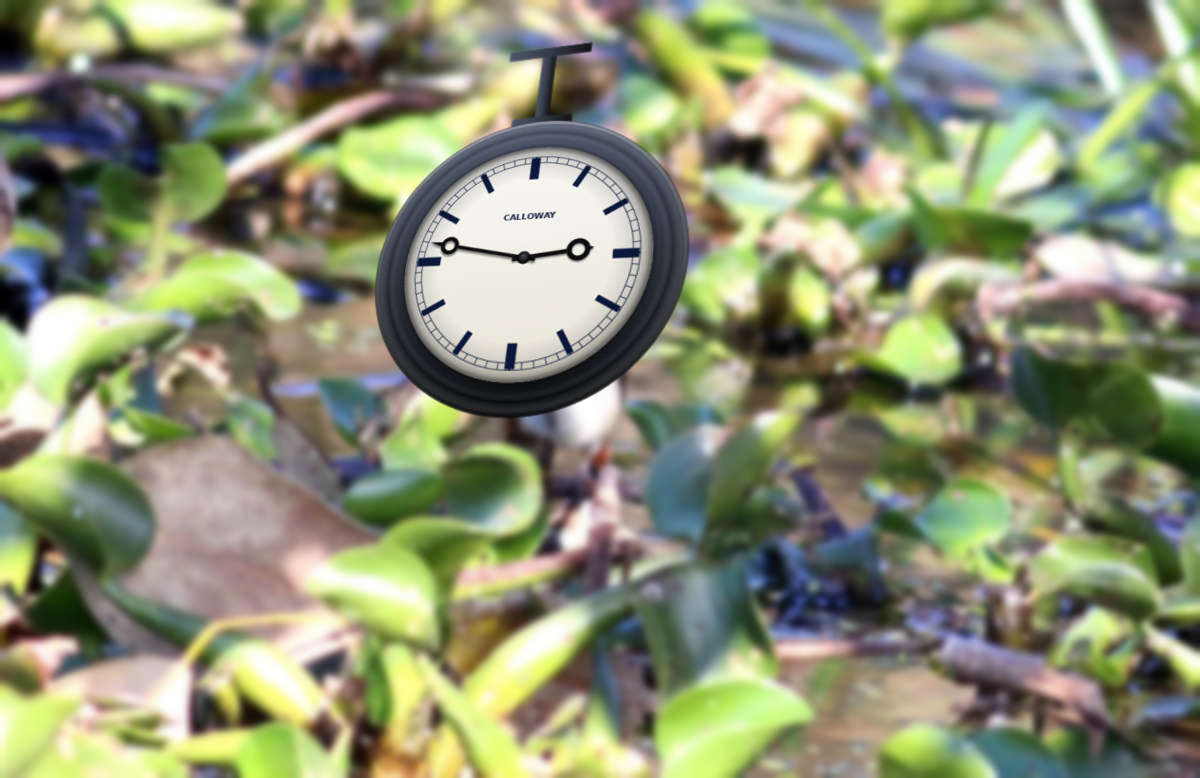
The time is 2:47
